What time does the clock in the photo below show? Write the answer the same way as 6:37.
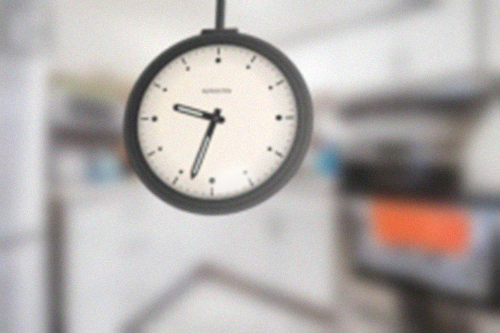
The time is 9:33
